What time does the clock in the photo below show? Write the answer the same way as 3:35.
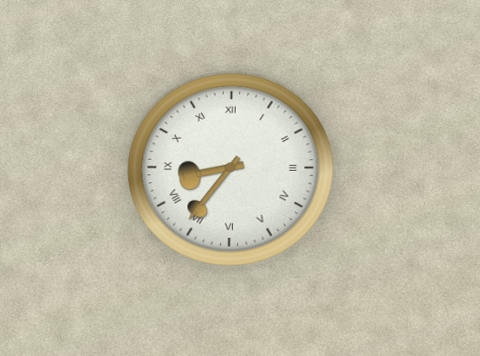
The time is 8:36
